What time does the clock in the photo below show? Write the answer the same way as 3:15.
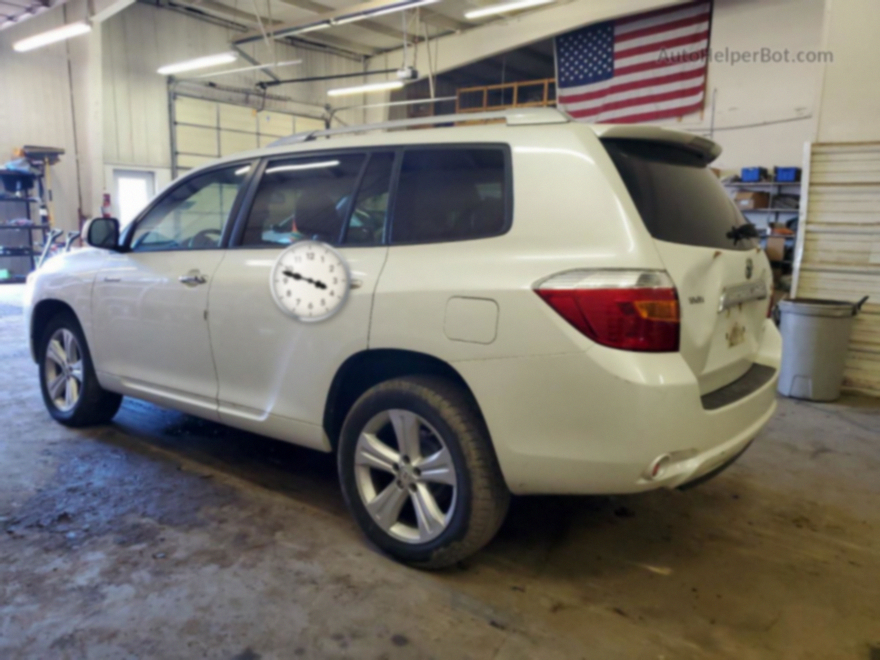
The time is 3:48
